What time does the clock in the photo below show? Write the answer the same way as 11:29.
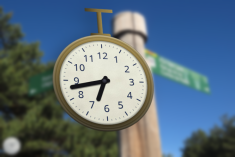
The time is 6:43
